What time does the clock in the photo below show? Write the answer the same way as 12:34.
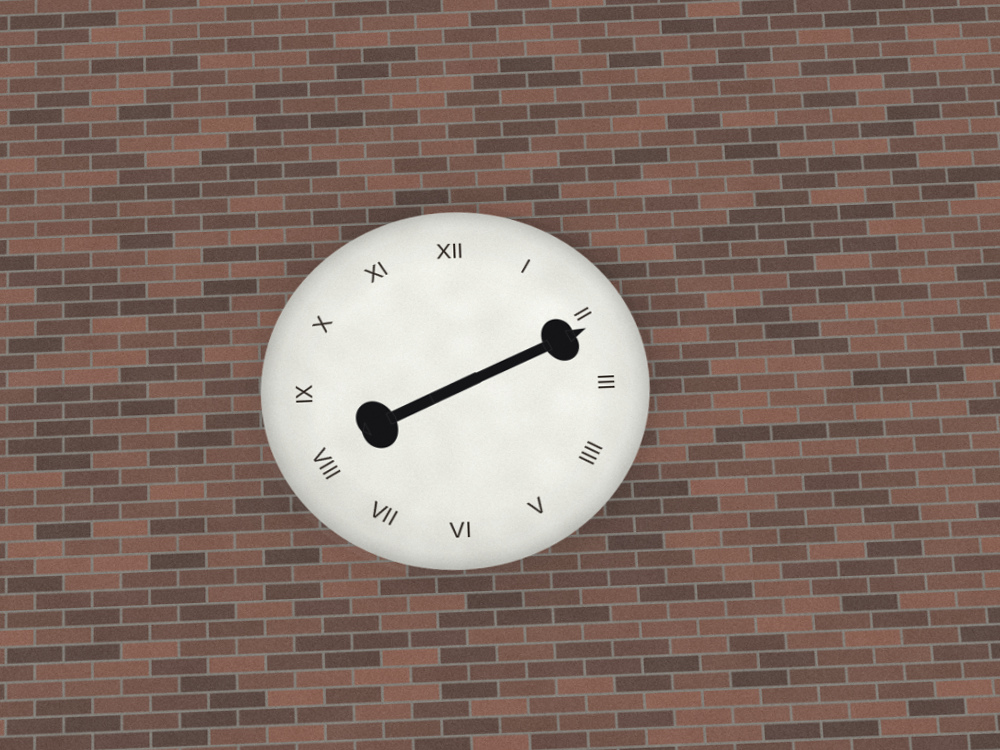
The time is 8:11
